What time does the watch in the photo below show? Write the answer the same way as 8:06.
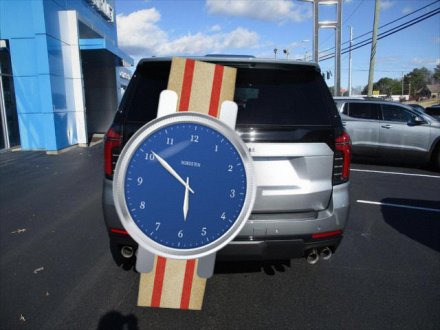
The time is 5:51
